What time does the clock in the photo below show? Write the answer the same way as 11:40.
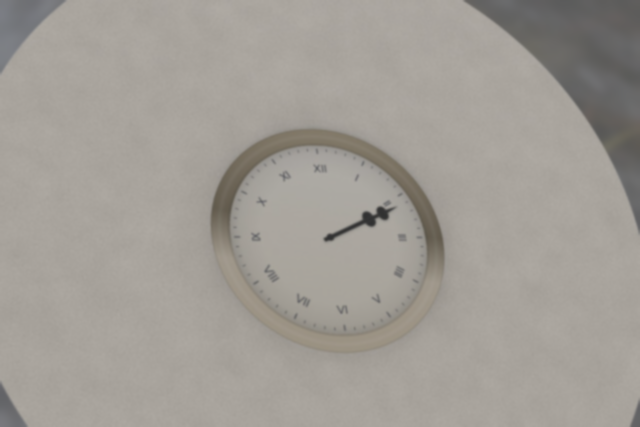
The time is 2:11
